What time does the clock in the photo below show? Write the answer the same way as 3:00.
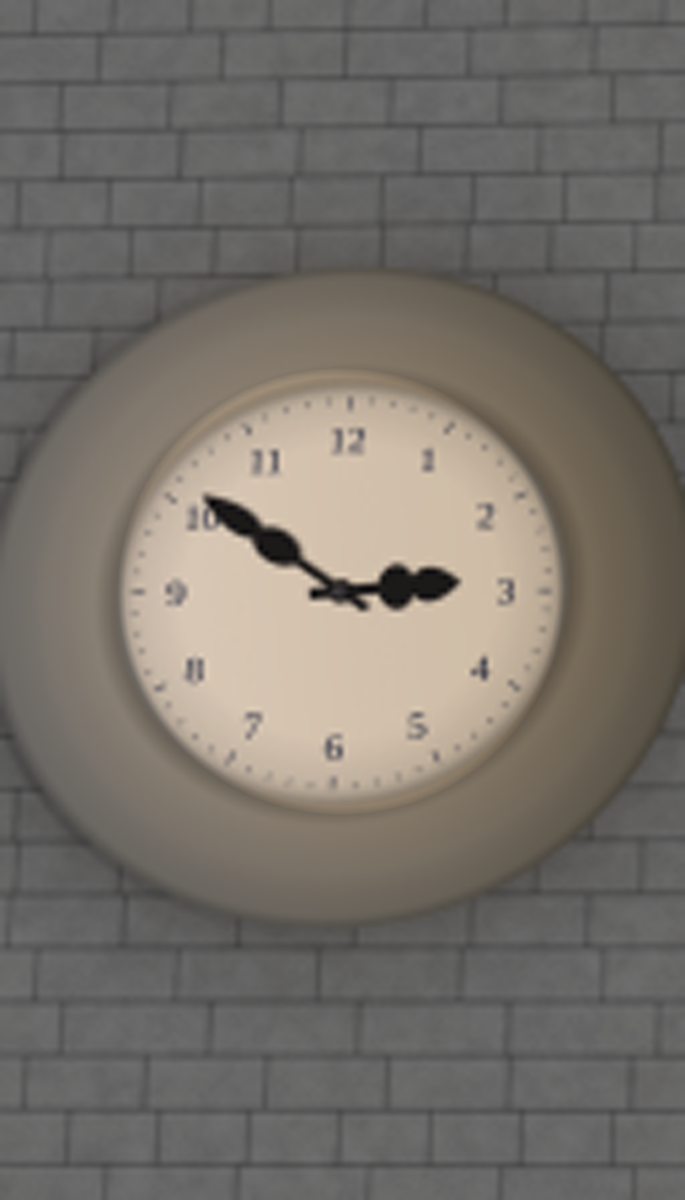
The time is 2:51
